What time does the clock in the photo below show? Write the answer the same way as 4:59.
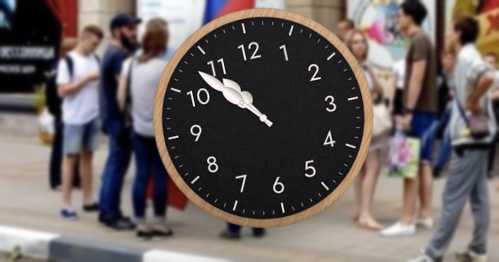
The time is 10:53
